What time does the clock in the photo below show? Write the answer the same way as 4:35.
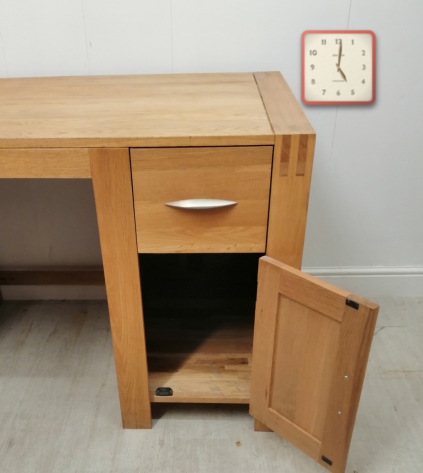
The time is 5:01
